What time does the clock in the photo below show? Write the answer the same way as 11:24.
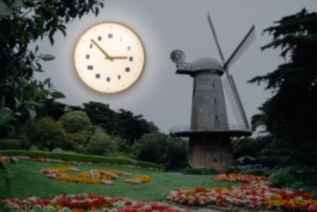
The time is 2:52
